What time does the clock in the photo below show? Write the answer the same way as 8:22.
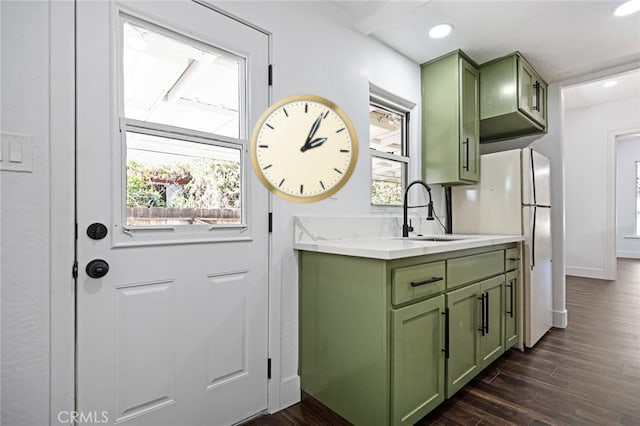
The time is 2:04
